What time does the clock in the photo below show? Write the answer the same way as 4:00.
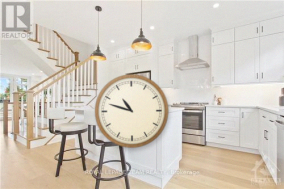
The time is 10:48
